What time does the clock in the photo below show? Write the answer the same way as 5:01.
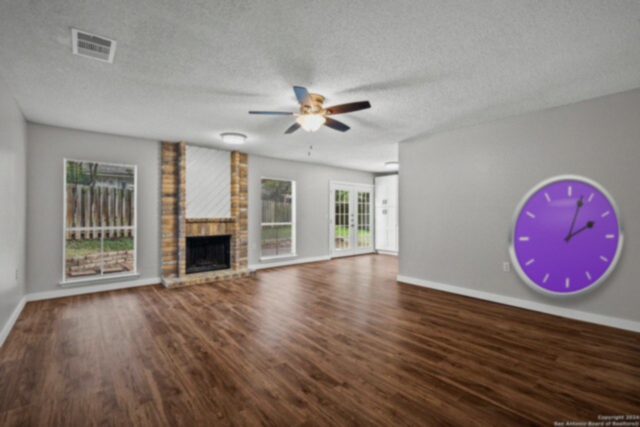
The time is 2:03
